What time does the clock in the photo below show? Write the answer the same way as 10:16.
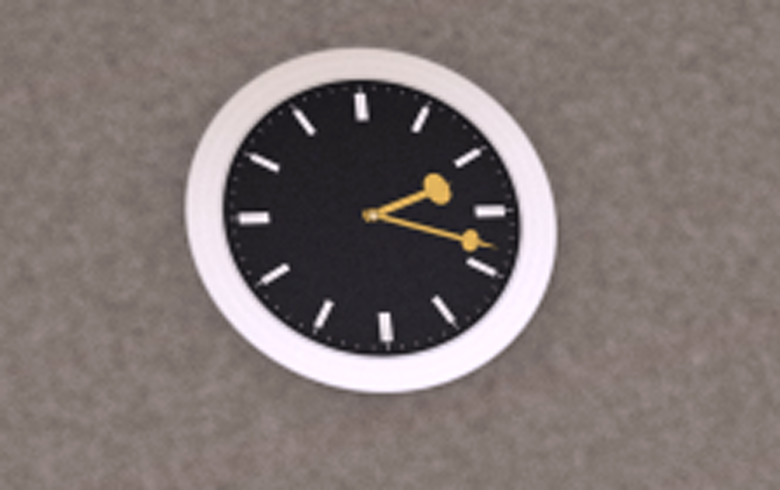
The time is 2:18
